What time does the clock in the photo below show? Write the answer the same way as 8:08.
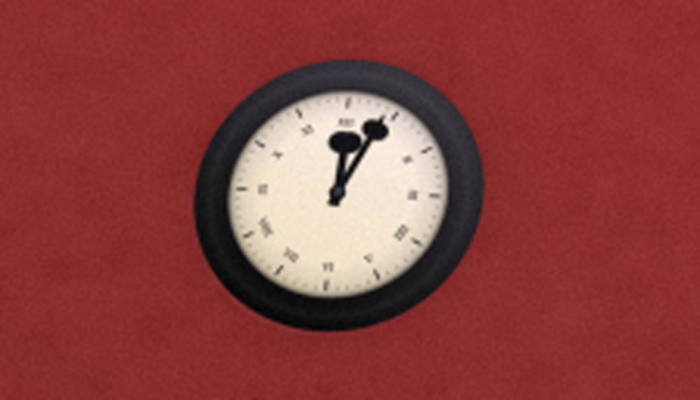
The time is 12:04
